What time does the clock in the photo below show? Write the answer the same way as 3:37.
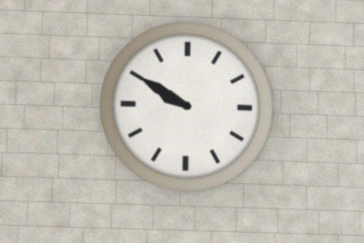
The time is 9:50
